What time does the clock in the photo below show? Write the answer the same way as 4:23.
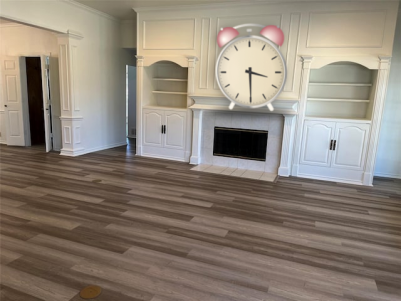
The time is 3:30
